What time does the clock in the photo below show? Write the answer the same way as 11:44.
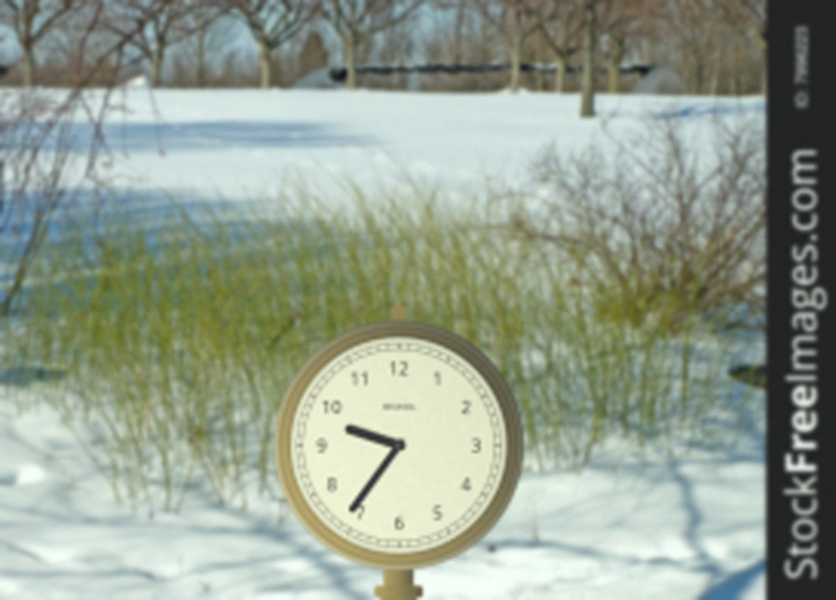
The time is 9:36
